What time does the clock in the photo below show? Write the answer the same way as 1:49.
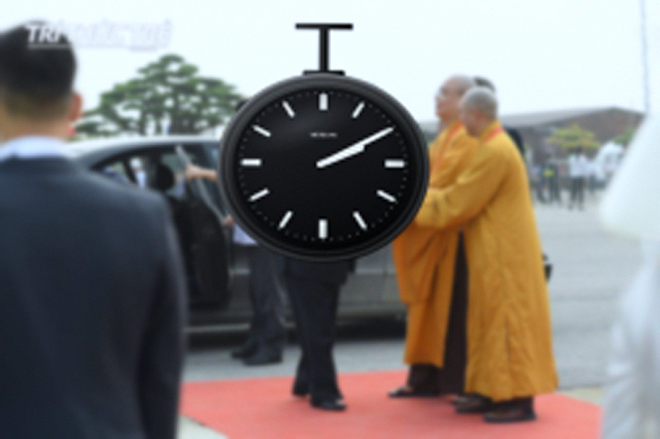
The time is 2:10
